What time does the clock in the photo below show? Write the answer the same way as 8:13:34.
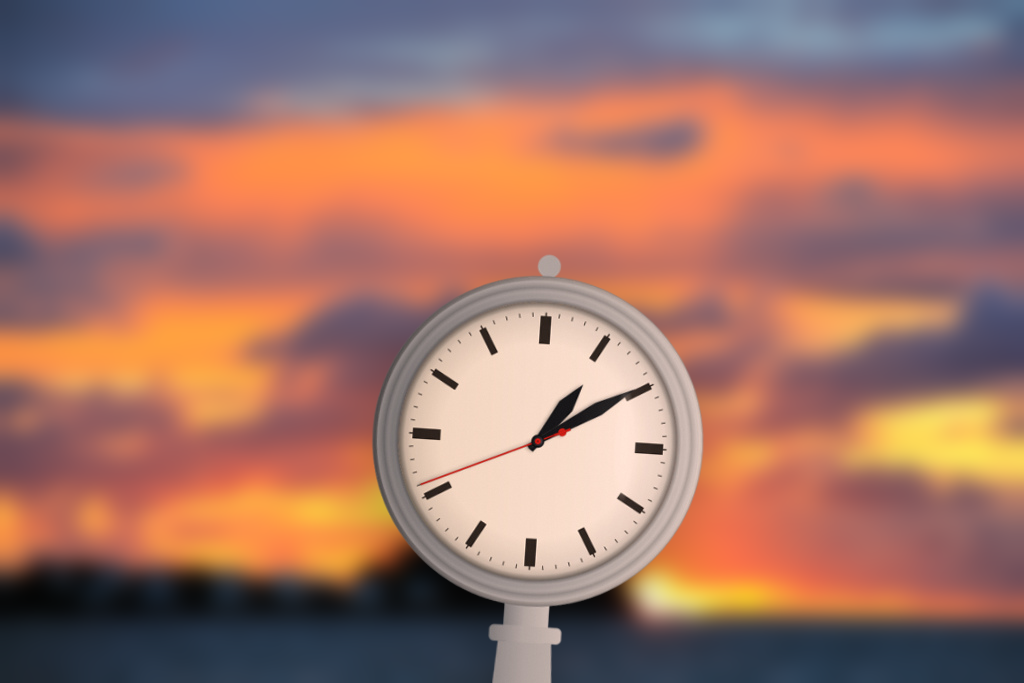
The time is 1:09:41
